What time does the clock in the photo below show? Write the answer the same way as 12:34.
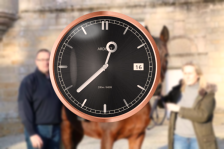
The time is 12:38
